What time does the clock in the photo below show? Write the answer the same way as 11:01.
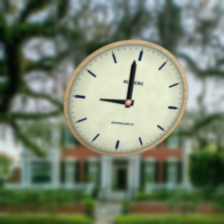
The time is 8:59
